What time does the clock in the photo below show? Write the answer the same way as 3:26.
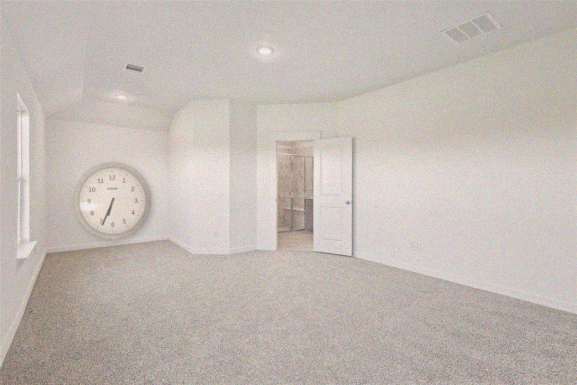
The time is 6:34
